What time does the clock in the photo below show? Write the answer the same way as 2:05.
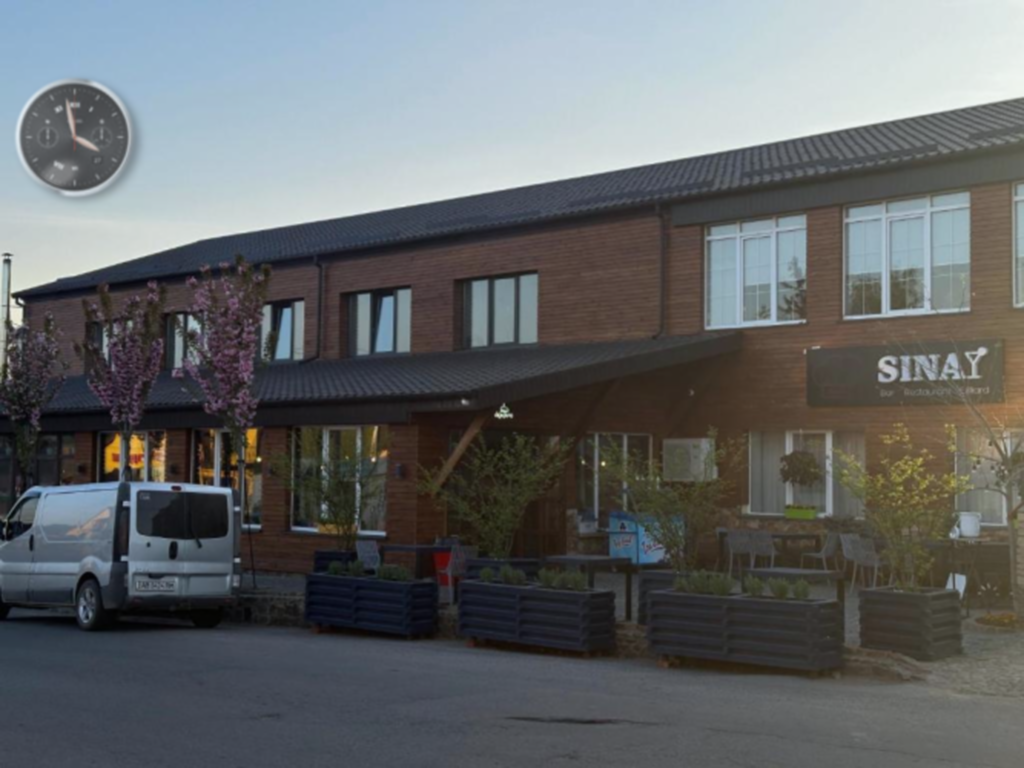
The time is 3:58
